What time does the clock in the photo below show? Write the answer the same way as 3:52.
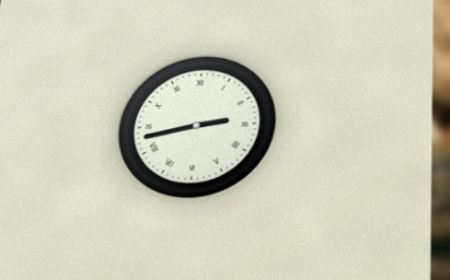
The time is 2:43
